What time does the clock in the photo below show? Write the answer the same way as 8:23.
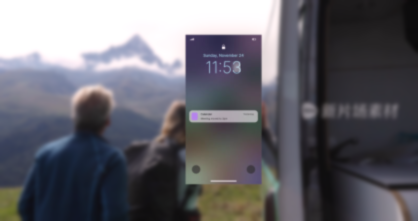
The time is 11:53
